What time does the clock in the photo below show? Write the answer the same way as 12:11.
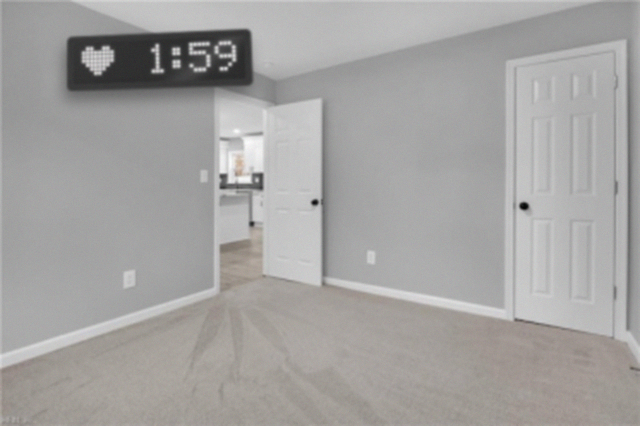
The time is 1:59
